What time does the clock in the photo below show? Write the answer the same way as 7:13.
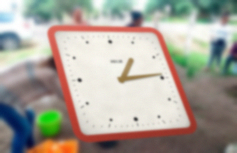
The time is 1:14
